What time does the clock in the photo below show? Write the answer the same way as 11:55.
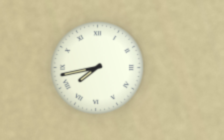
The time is 7:43
